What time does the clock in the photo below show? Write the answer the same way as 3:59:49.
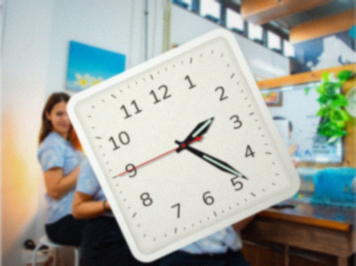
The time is 2:23:45
